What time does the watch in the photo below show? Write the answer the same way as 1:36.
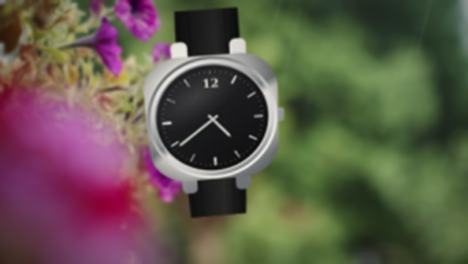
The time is 4:39
